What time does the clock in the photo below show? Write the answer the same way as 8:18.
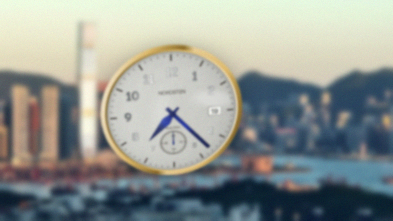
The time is 7:23
